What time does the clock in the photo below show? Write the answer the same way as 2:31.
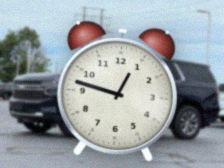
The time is 12:47
